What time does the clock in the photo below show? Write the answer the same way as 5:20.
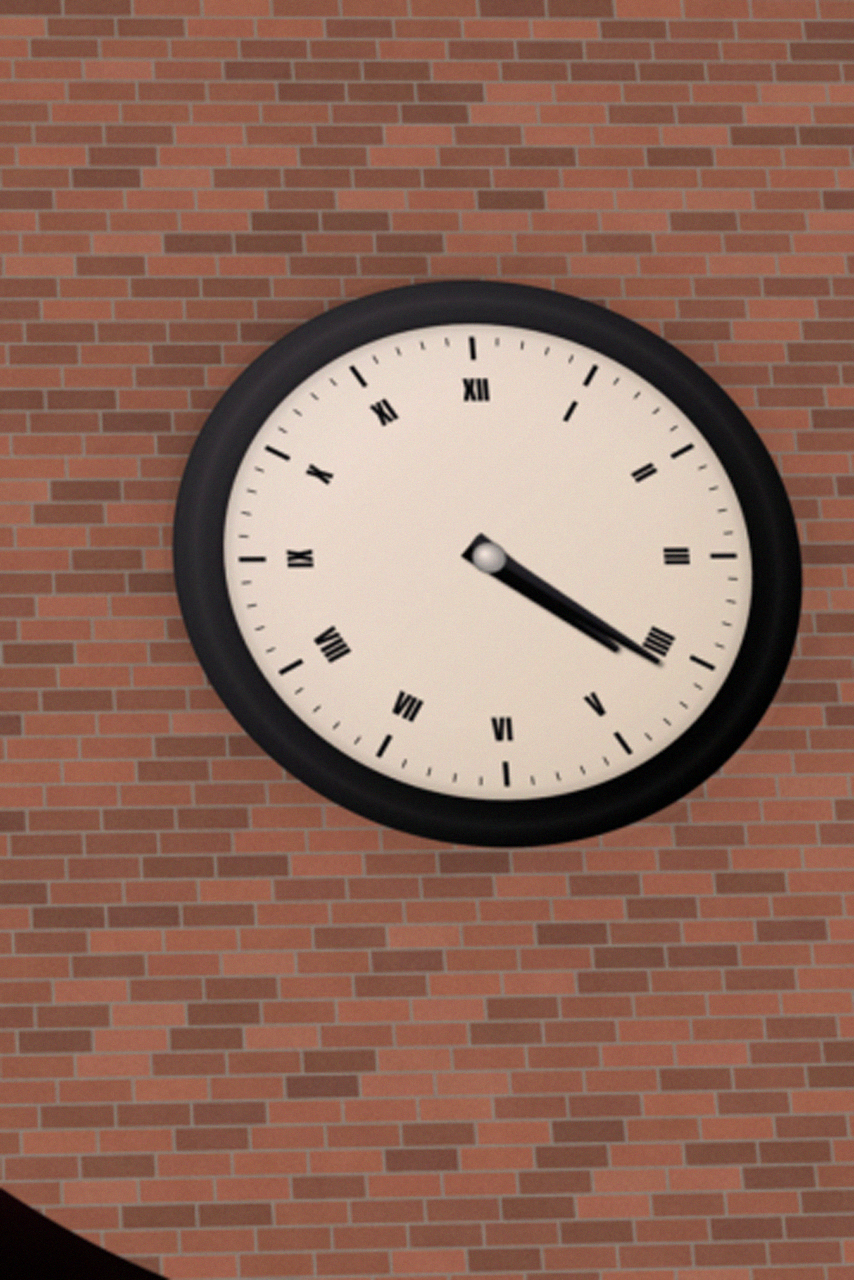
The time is 4:21
